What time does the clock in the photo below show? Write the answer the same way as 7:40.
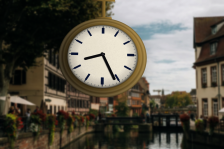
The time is 8:26
